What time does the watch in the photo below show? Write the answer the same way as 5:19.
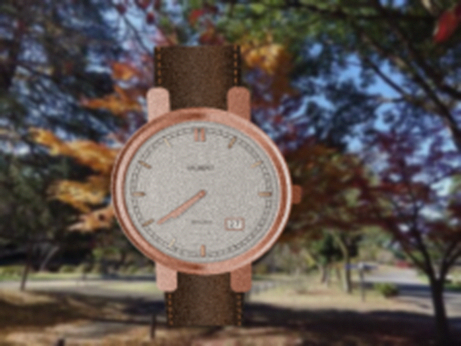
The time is 7:39
